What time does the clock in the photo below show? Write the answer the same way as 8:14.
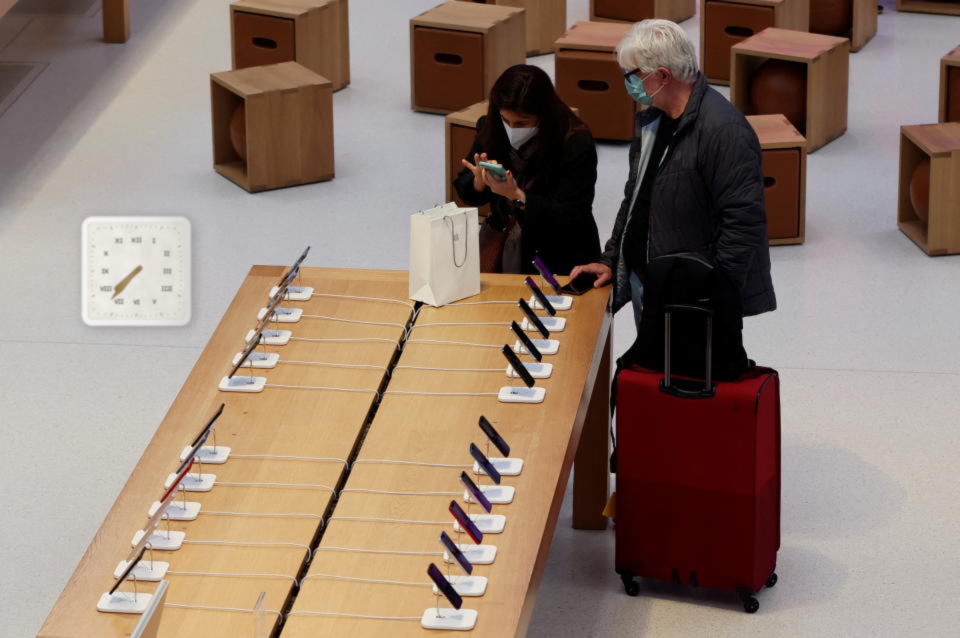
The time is 7:37
